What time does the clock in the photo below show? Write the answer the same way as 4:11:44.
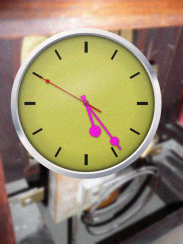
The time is 5:23:50
